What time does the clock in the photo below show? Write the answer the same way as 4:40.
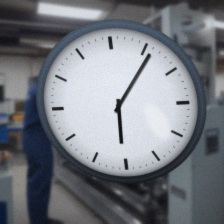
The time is 6:06
